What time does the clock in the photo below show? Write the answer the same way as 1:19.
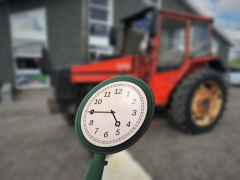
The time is 4:45
